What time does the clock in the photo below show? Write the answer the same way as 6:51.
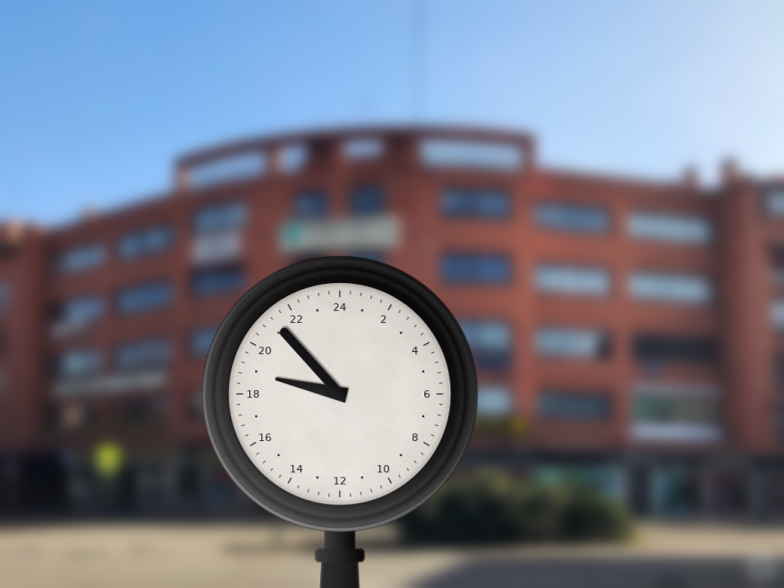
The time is 18:53
